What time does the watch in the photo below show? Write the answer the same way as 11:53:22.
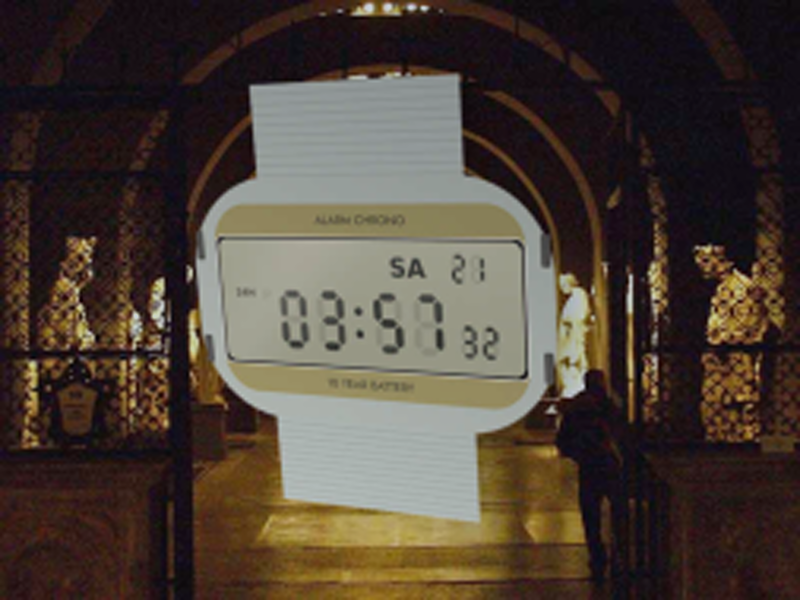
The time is 3:57:32
